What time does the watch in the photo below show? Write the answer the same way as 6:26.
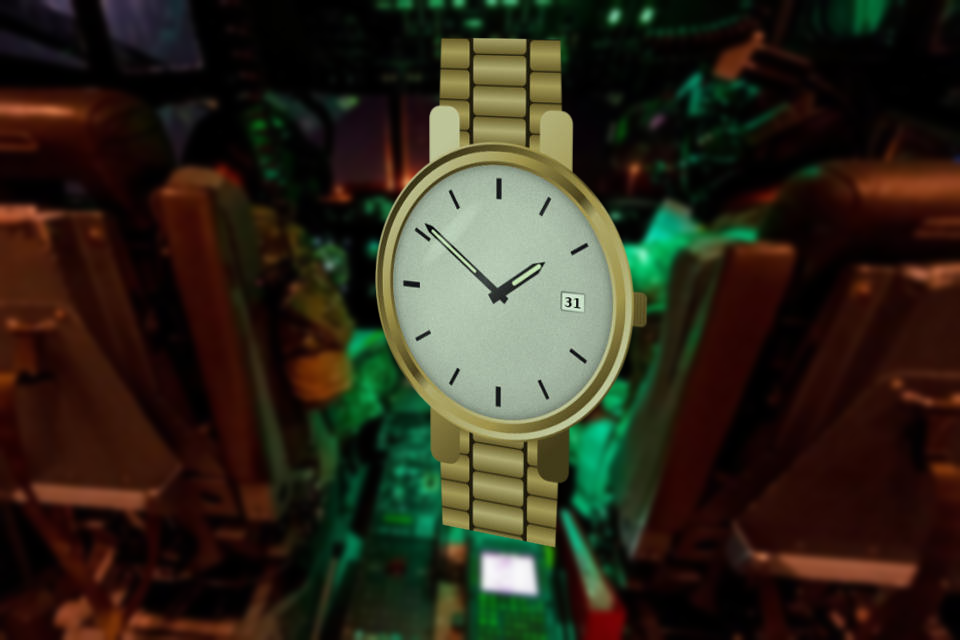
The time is 1:51
